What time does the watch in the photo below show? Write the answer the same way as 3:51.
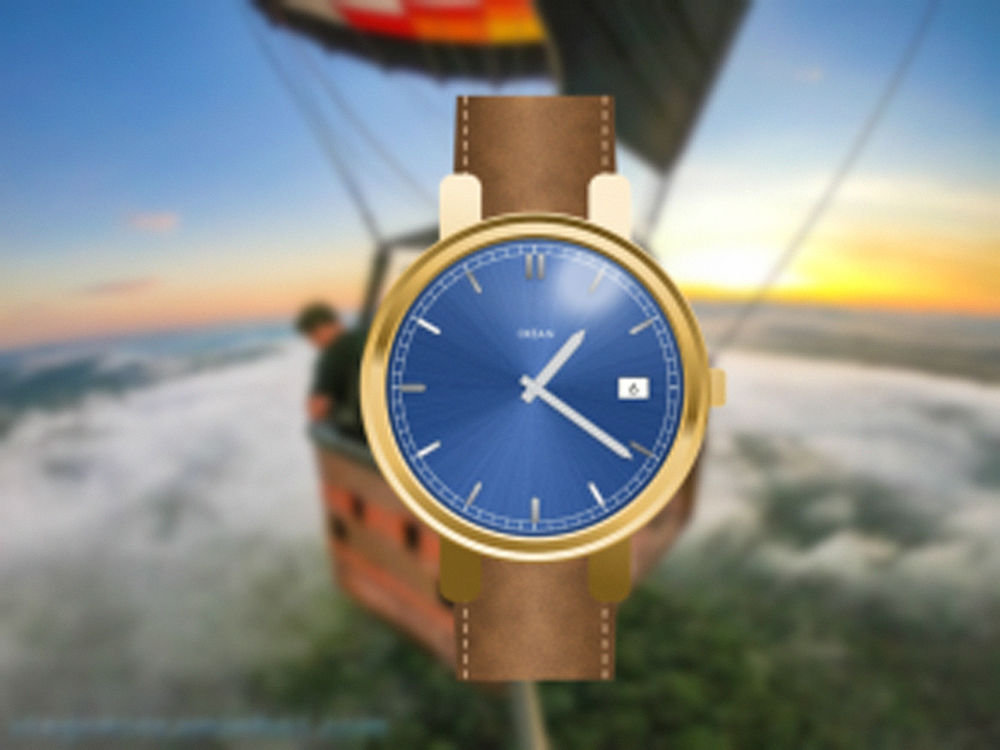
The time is 1:21
